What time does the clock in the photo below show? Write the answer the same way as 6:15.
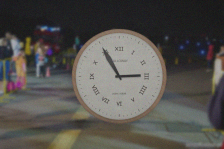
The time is 2:55
